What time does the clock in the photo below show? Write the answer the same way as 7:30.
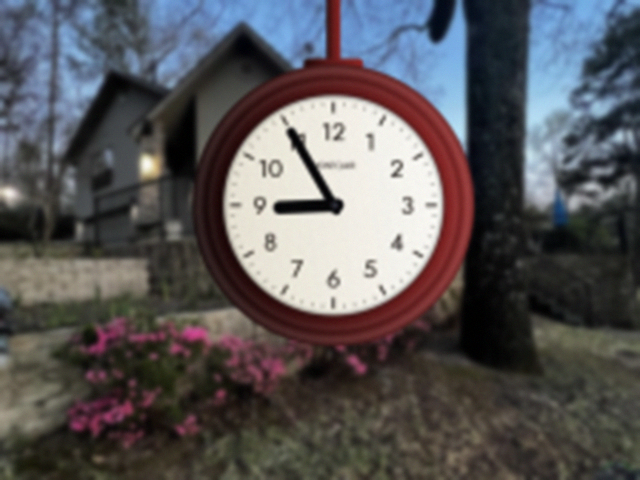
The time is 8:55
